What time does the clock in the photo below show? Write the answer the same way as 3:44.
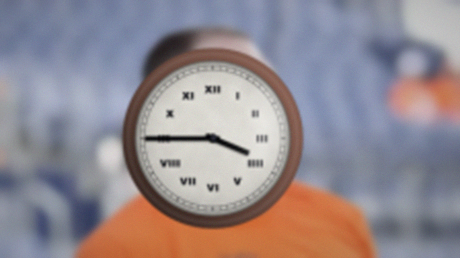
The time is 3:45
